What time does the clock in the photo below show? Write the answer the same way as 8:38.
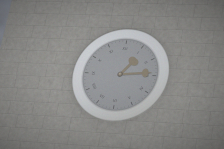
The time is 1:14
